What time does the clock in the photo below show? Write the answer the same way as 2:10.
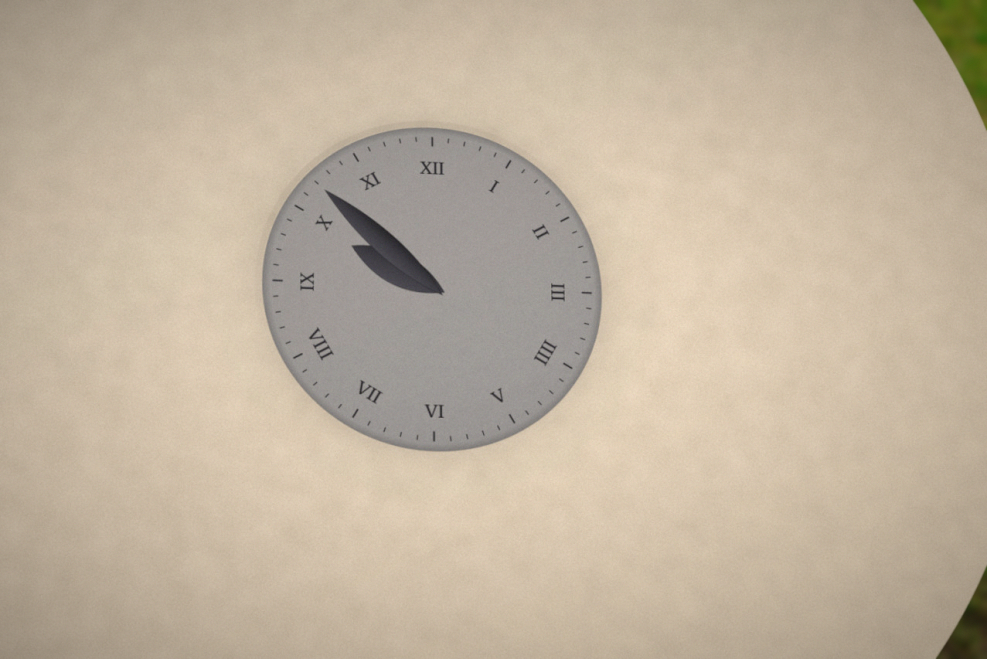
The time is 9:52
